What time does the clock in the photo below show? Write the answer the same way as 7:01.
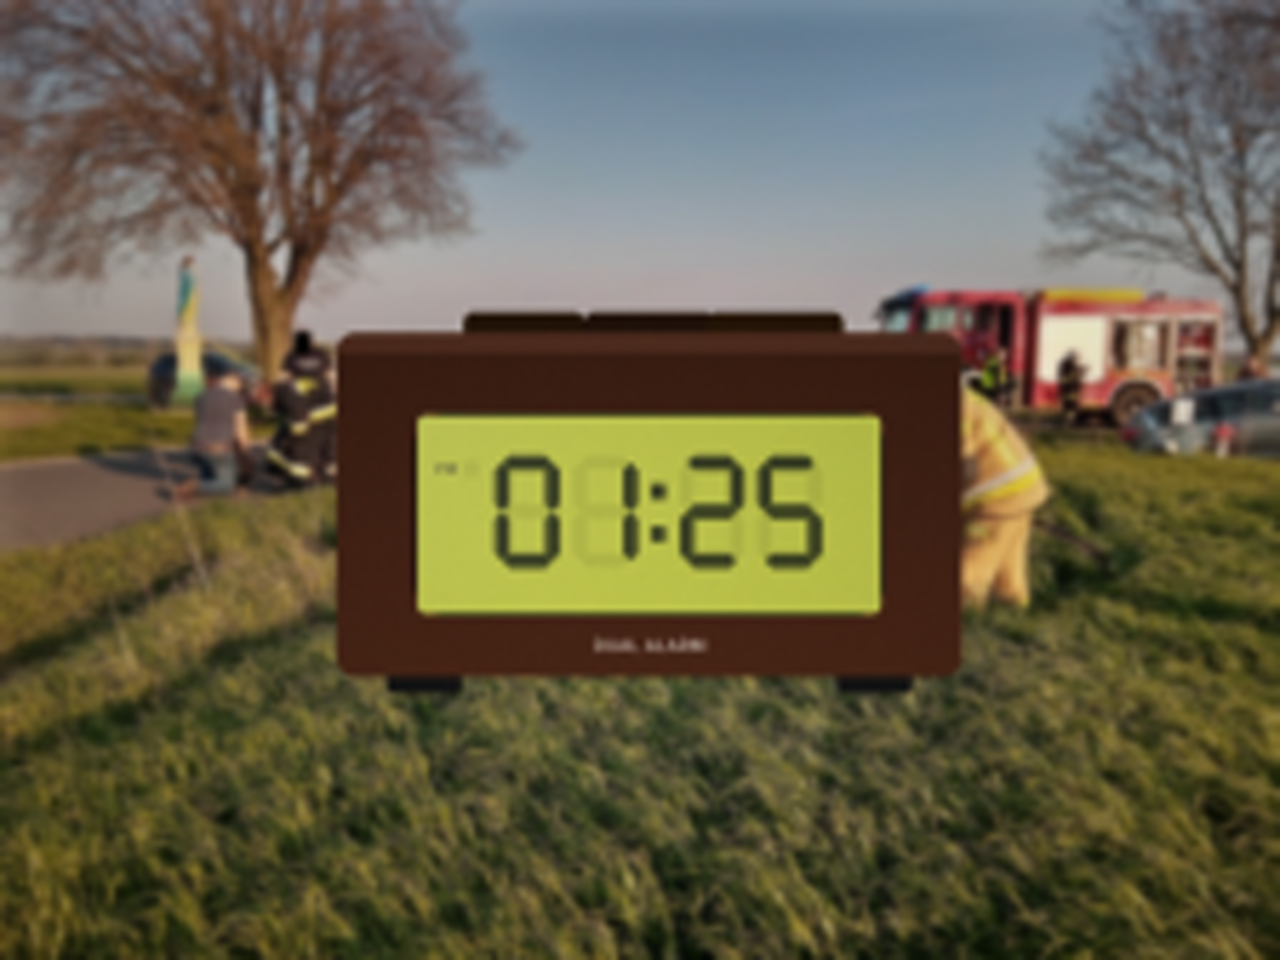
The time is 1:25
